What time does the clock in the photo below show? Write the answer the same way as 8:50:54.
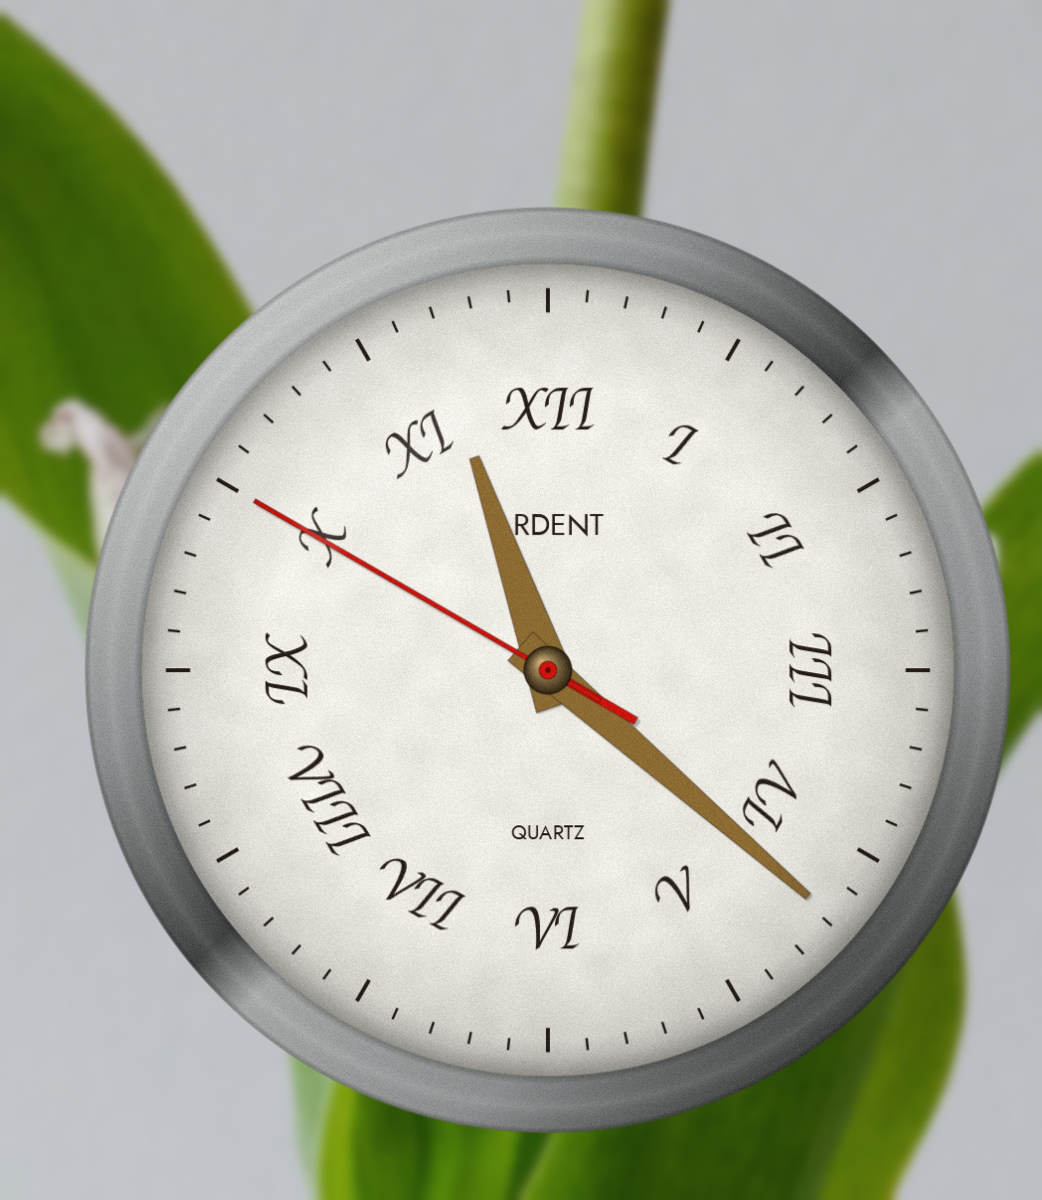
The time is 11:21:50
